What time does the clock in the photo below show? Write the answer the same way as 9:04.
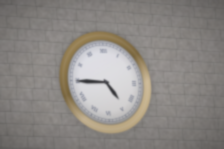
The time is 4:45
